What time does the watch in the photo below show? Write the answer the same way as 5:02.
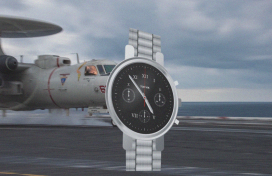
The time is 4:53
